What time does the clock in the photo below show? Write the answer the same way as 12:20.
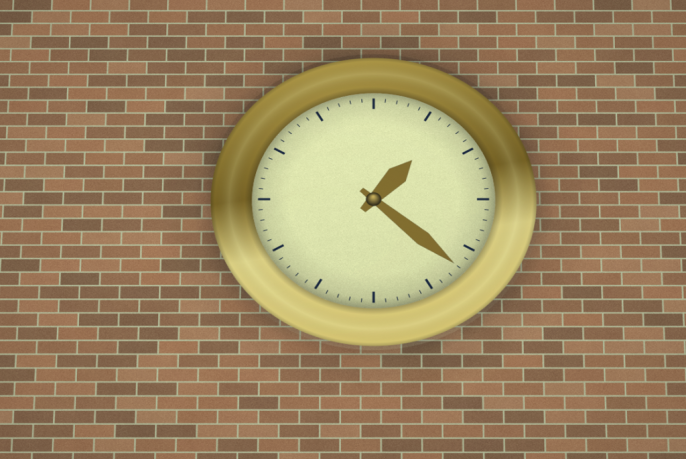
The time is 1:22
